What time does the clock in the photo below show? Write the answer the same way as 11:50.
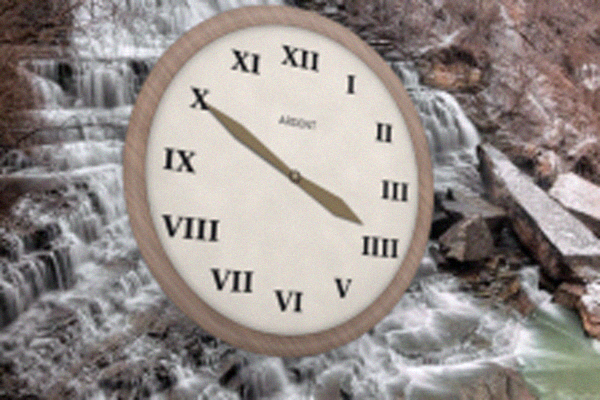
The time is 3:50
